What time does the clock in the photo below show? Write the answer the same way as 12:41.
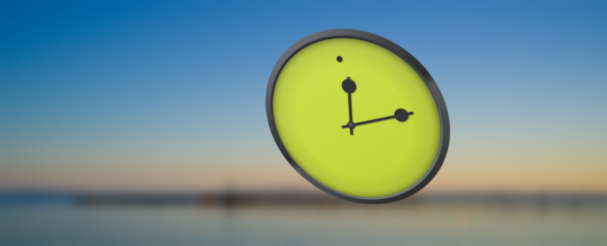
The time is 12:13
